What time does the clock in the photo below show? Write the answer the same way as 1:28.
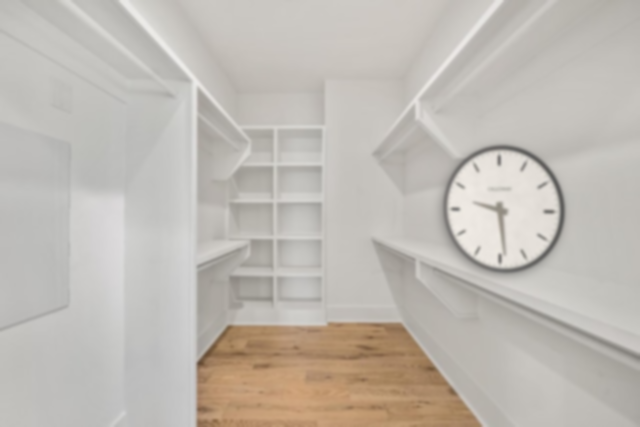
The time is 9:29
